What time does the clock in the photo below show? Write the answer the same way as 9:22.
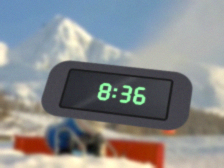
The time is 8:36
